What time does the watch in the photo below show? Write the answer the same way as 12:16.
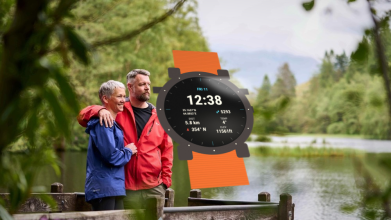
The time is 12:38
